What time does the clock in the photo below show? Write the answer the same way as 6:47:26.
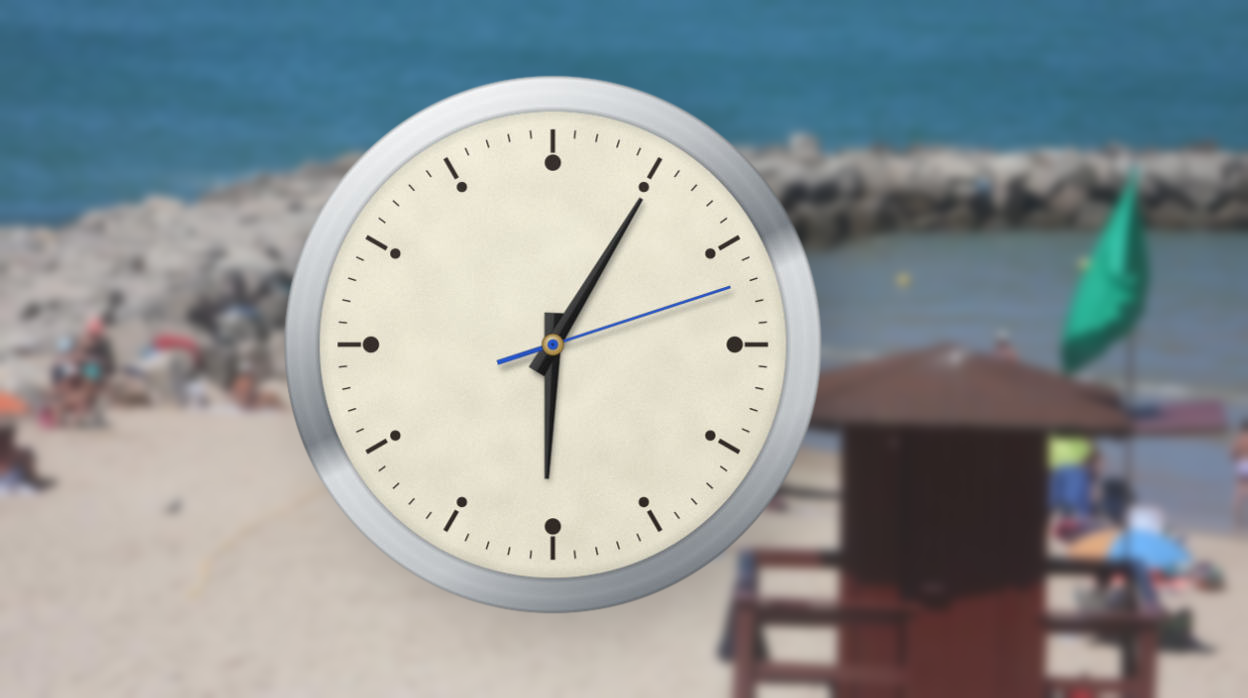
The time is 6:05:12
